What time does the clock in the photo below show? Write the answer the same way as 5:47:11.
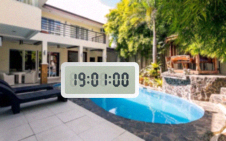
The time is 19:01:00
